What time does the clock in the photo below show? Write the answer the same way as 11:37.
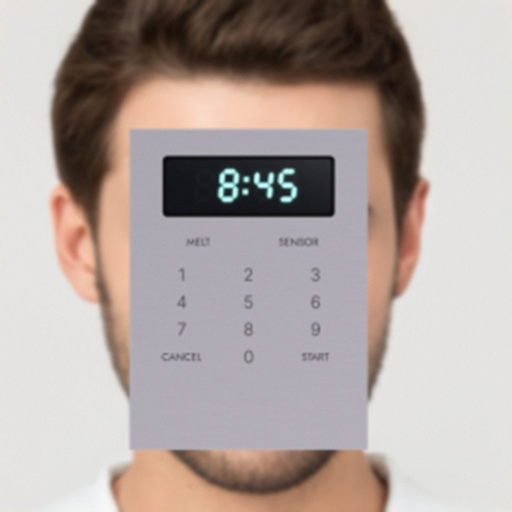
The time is 8:45
